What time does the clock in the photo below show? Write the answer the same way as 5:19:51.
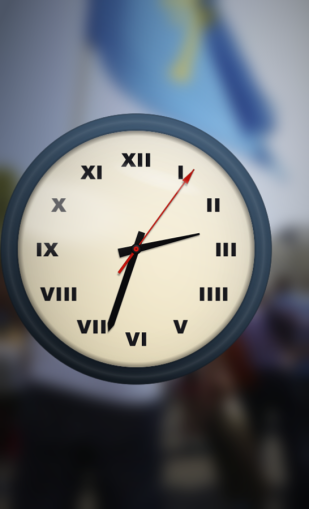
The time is 2:33:06
